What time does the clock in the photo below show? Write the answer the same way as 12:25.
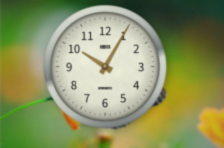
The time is 10:05
